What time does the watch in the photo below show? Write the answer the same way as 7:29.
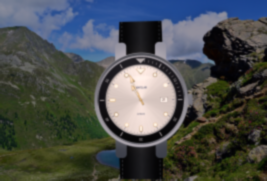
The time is 10:56
